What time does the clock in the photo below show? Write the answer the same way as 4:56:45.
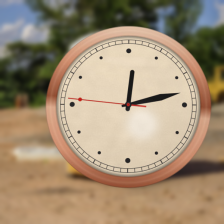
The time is 12:12:46
